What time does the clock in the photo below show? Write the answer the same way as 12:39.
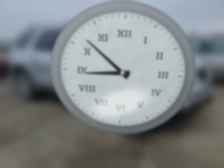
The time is 8:52
